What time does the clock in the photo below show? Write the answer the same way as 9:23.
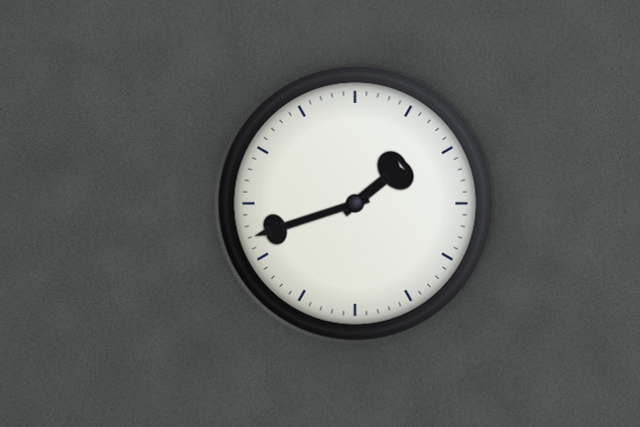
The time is 1:42
